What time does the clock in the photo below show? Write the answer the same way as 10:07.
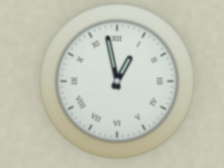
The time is 12:58
